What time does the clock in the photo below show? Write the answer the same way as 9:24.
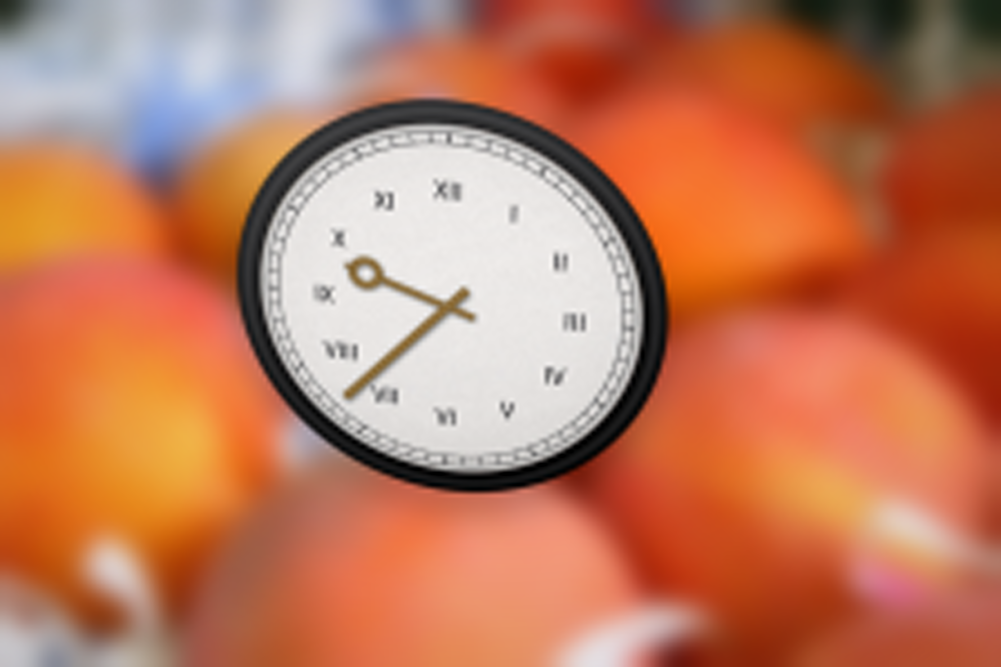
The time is 9:37
